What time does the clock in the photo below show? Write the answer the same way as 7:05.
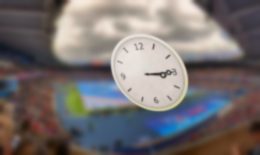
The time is 3:15
